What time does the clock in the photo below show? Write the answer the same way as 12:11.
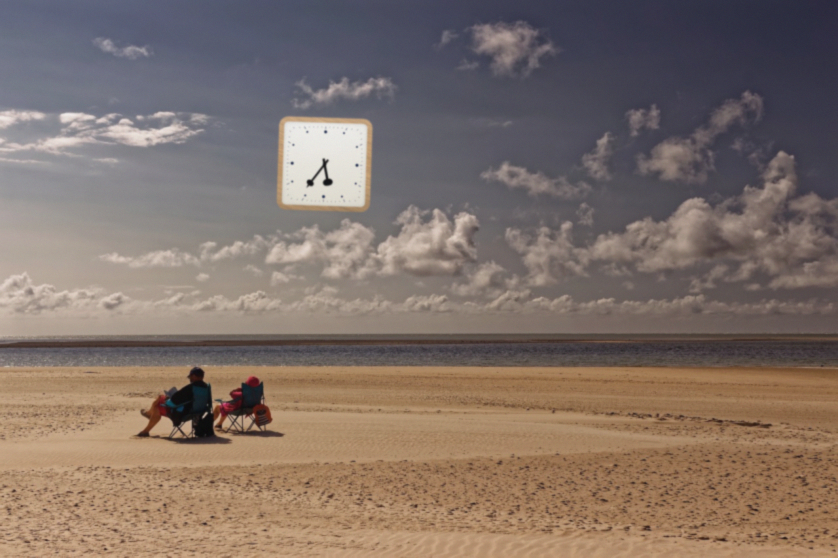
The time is 5:36
